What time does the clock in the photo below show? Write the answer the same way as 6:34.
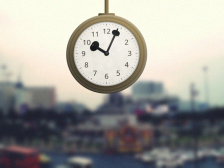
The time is 10:04
